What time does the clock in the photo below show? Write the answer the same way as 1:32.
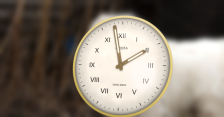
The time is 1:58
